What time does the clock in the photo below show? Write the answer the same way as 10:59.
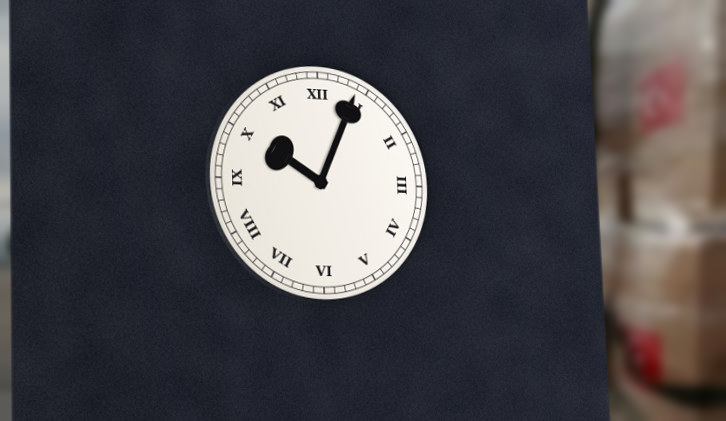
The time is 10:04
